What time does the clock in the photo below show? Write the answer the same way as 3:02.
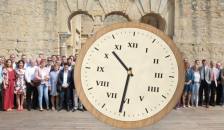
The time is 10:31
